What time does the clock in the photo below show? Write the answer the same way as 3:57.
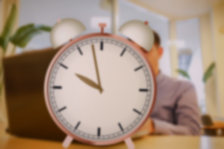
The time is 9:58
